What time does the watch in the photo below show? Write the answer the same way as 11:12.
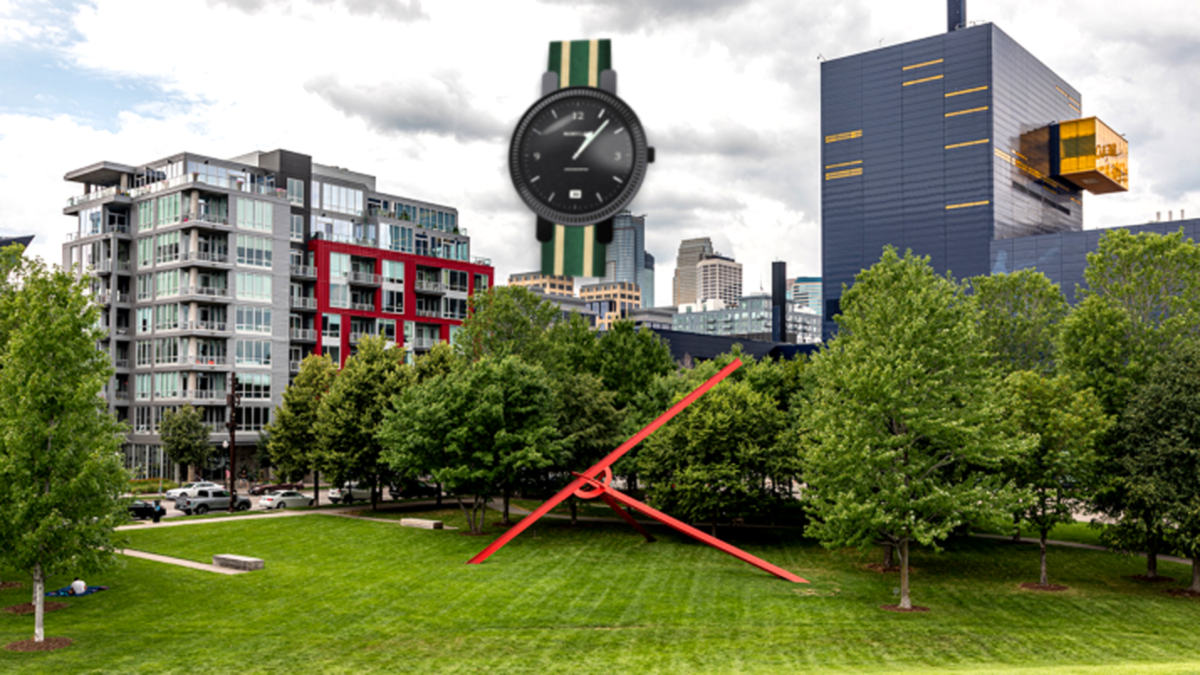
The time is 1:07
